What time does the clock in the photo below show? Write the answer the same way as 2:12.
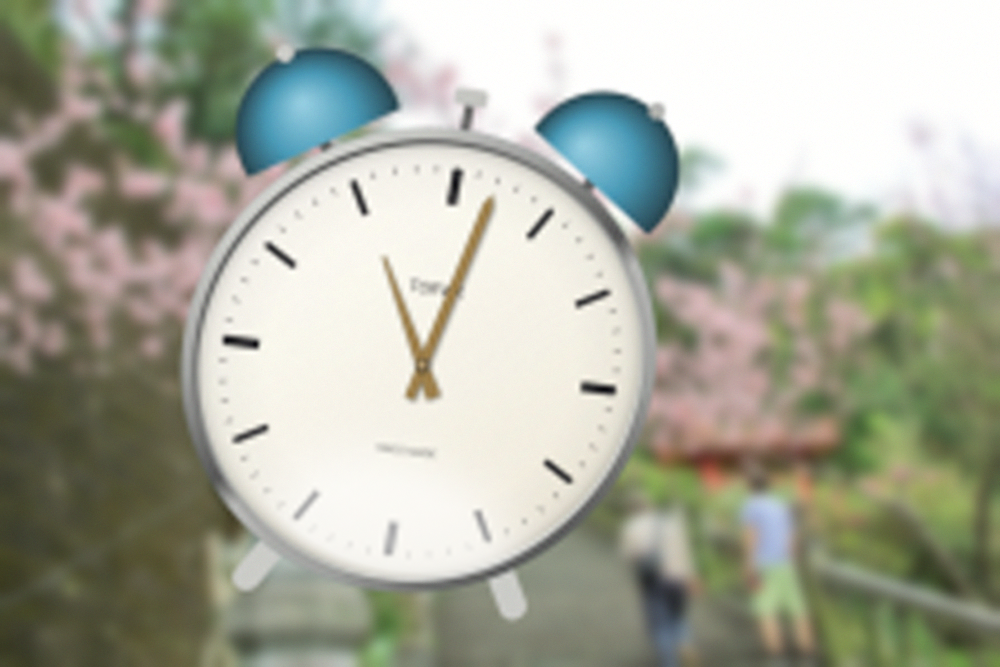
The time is 11:02
